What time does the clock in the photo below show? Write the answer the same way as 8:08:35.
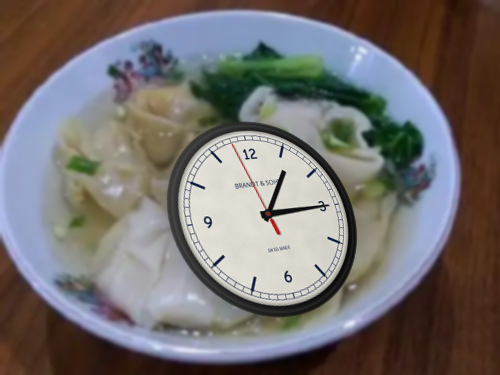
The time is 1:14:58
